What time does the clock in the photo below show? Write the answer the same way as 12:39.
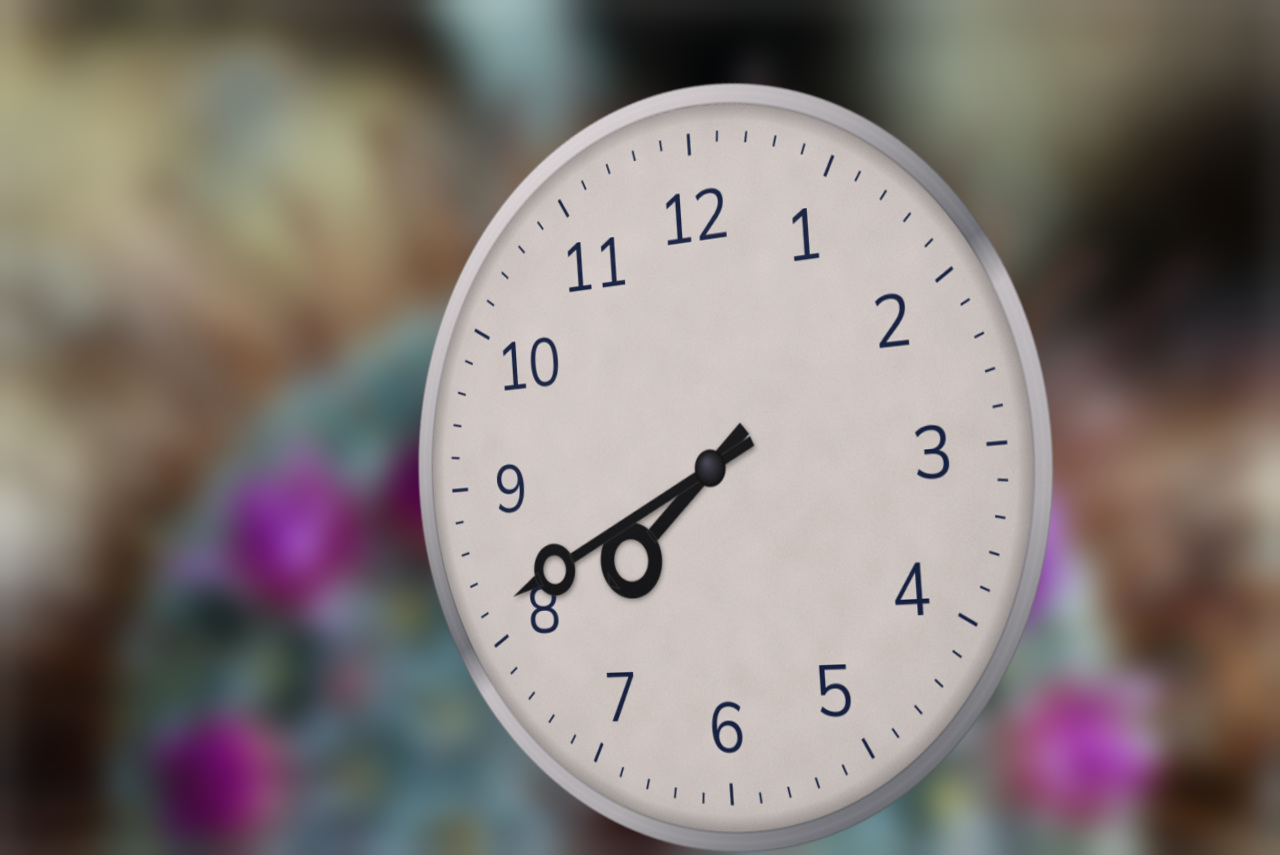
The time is 7:41
